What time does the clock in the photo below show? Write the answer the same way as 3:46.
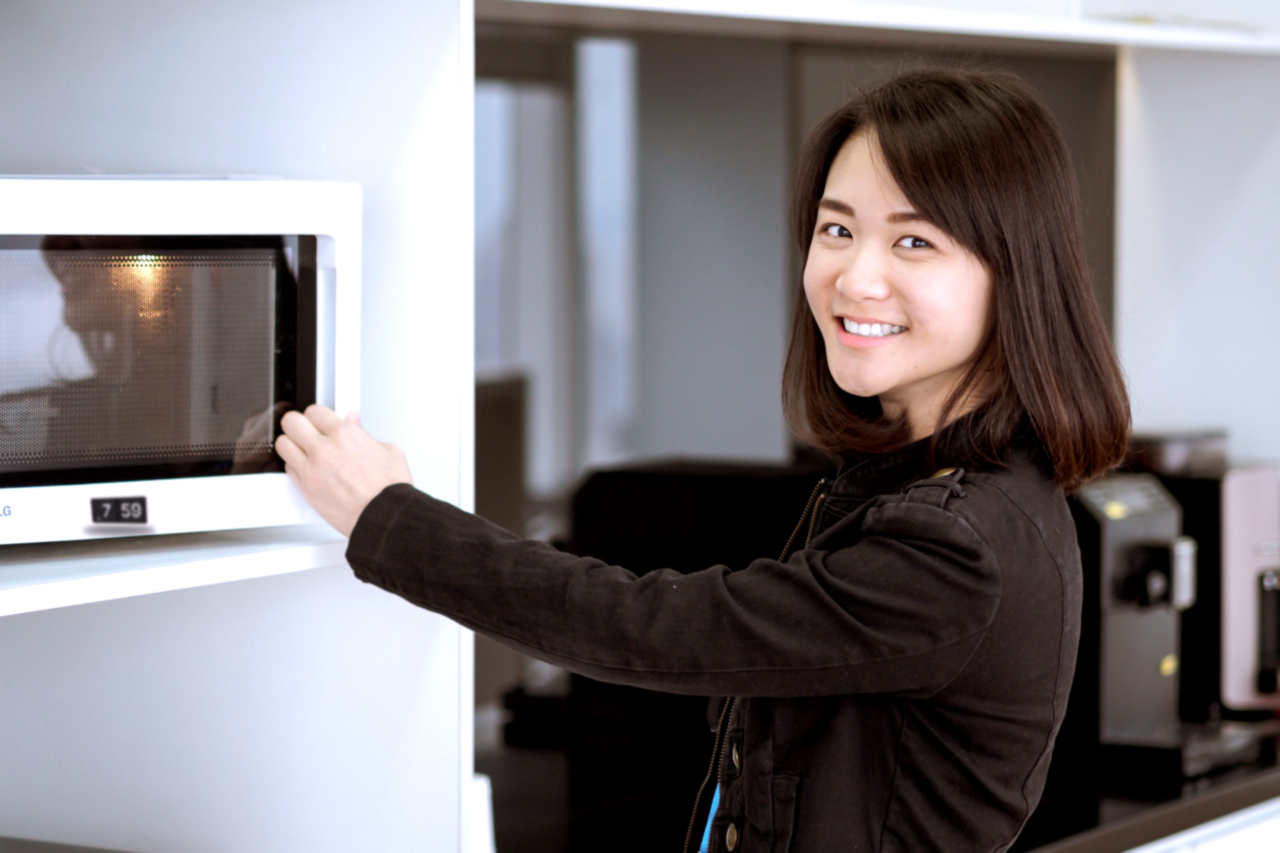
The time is 7:59
